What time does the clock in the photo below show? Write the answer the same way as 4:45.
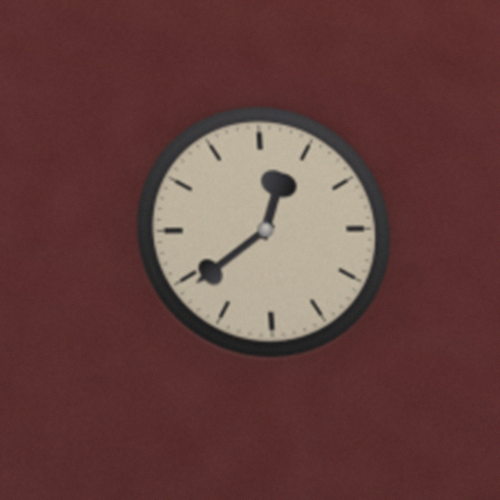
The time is 12:39
